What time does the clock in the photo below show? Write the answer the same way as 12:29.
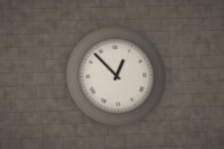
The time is 12:53
